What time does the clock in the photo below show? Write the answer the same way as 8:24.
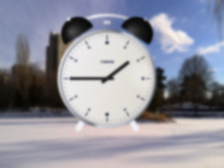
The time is 1:45
